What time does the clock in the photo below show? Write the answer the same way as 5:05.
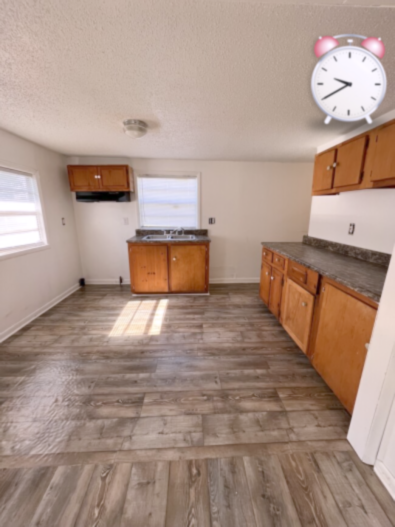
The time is 9:40
